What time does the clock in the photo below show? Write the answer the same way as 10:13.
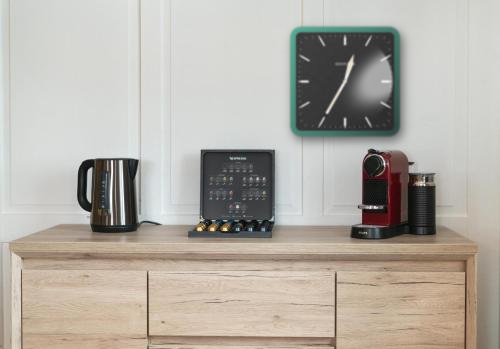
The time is 12:35
